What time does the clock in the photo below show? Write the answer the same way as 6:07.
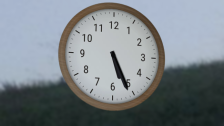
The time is 5:26
